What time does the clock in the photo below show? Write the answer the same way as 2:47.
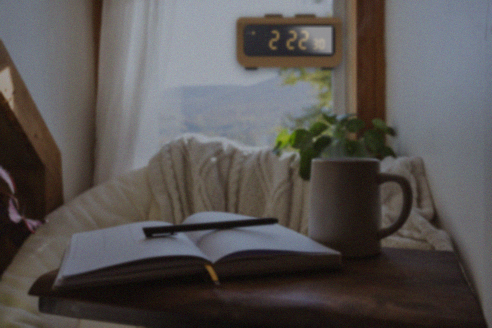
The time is 2:22
